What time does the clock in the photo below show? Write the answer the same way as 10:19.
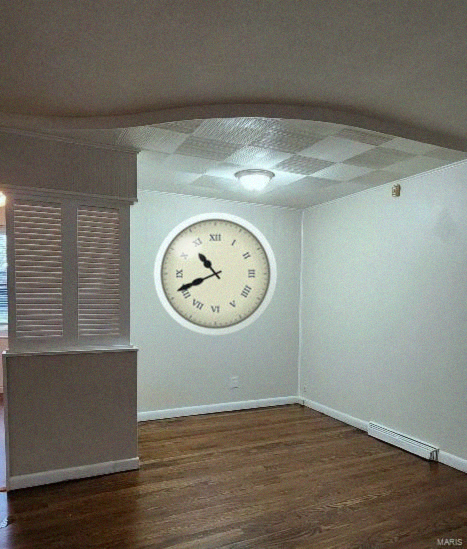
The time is 10:41
